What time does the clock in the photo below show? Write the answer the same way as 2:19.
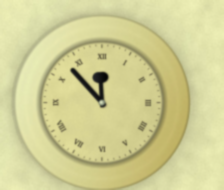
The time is 11:53
